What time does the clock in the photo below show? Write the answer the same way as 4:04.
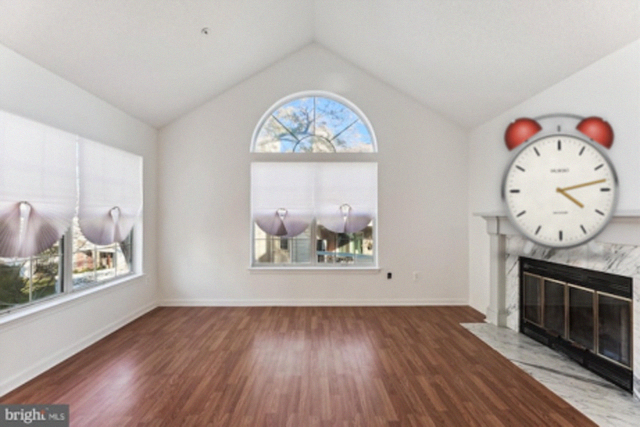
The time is 4:13
